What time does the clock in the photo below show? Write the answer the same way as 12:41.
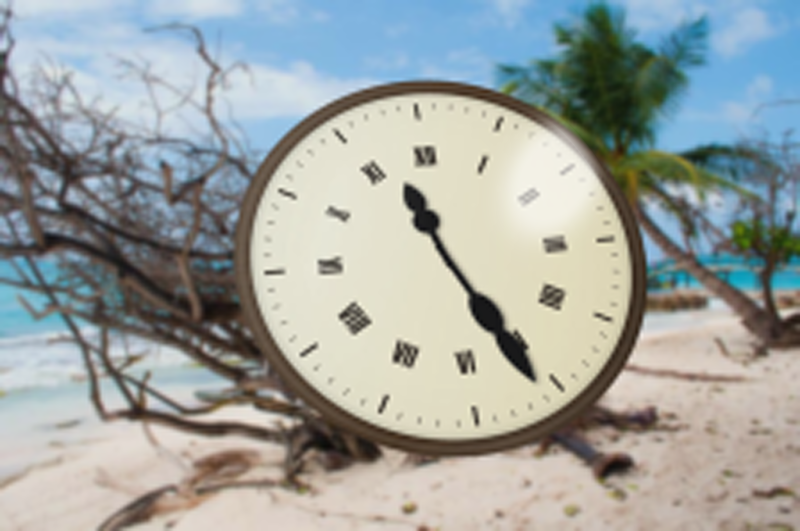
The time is 11:26
